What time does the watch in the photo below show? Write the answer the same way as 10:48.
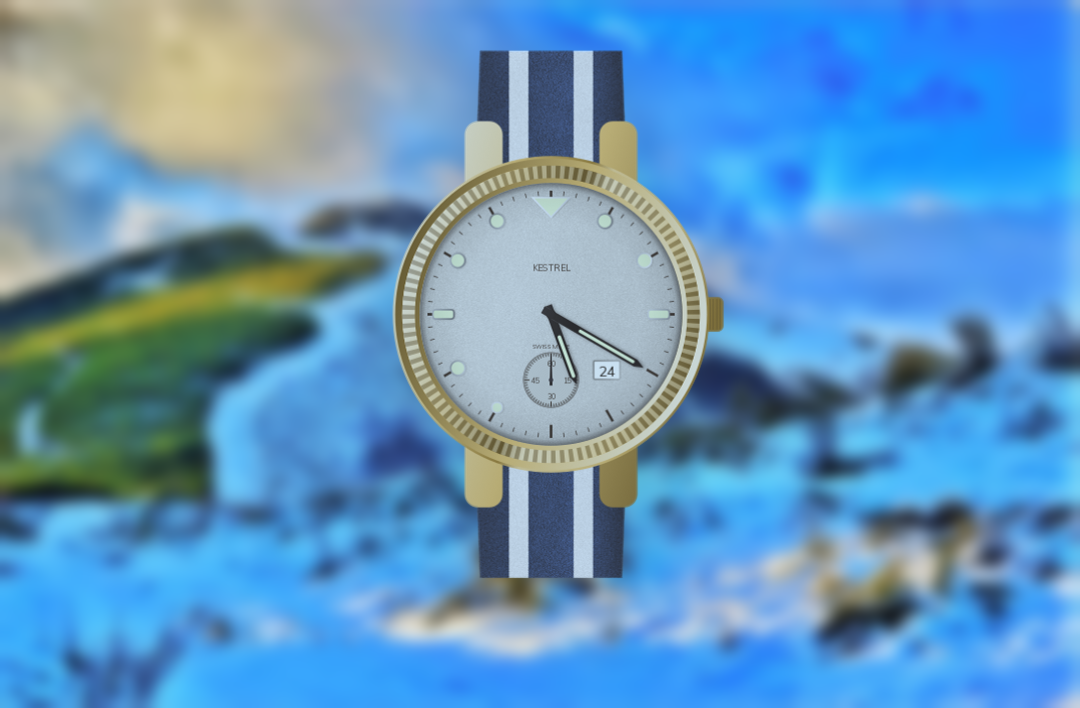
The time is 5:20
